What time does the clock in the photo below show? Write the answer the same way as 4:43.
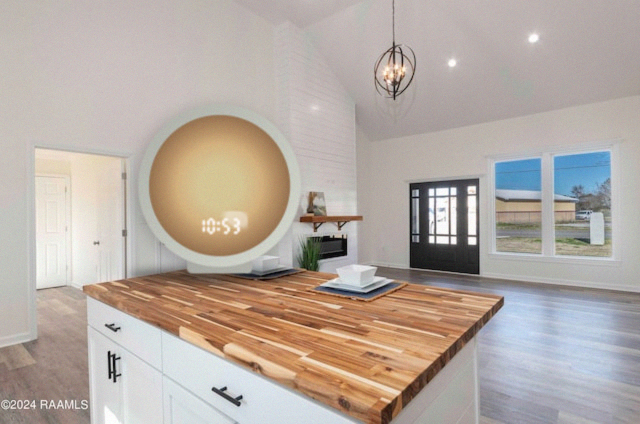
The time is 10:53
